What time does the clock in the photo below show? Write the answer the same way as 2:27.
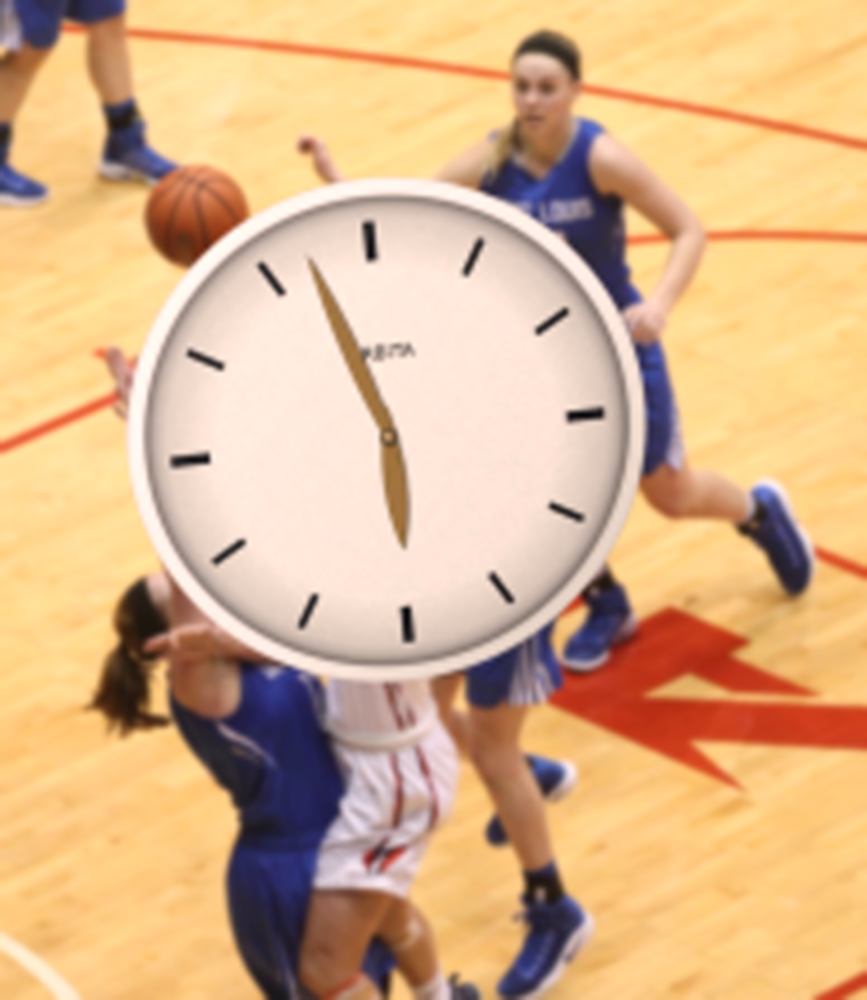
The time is 5:57
